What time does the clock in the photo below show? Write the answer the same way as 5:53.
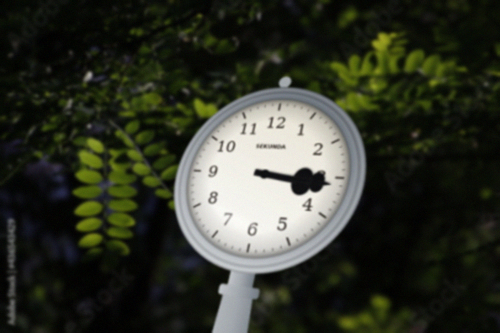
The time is 3:16
